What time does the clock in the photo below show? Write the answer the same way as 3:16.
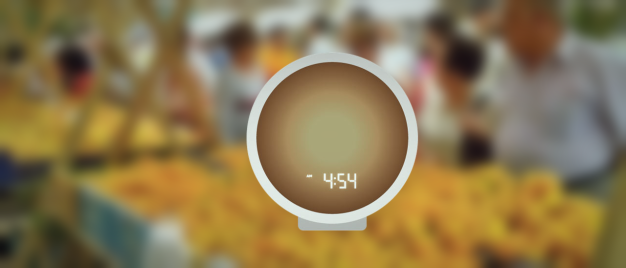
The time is 4:54
